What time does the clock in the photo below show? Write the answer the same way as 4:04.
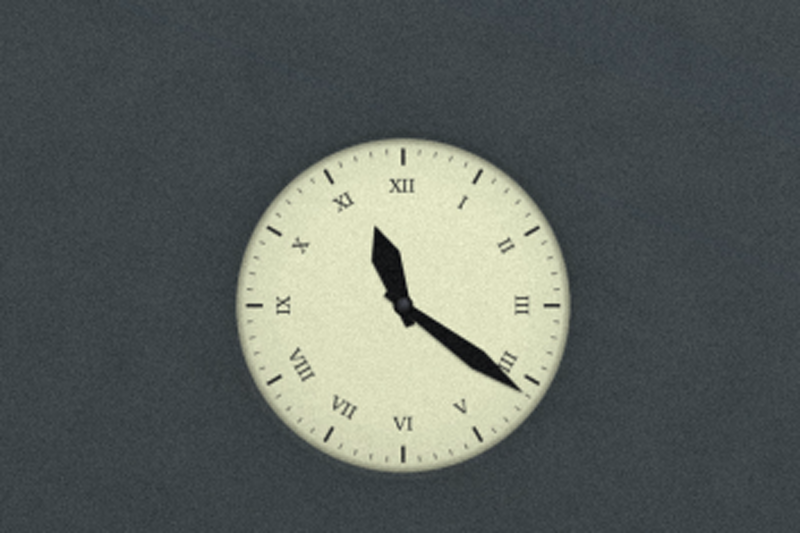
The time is 11:21
